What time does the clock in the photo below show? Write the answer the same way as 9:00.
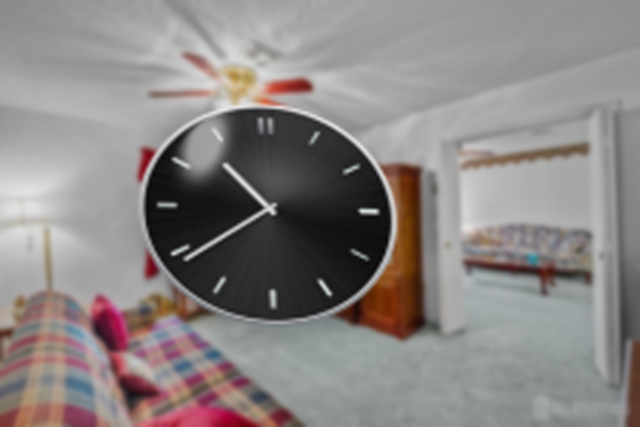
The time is 10:39
